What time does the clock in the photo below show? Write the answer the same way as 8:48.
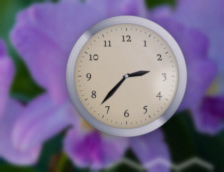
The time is 2:37
